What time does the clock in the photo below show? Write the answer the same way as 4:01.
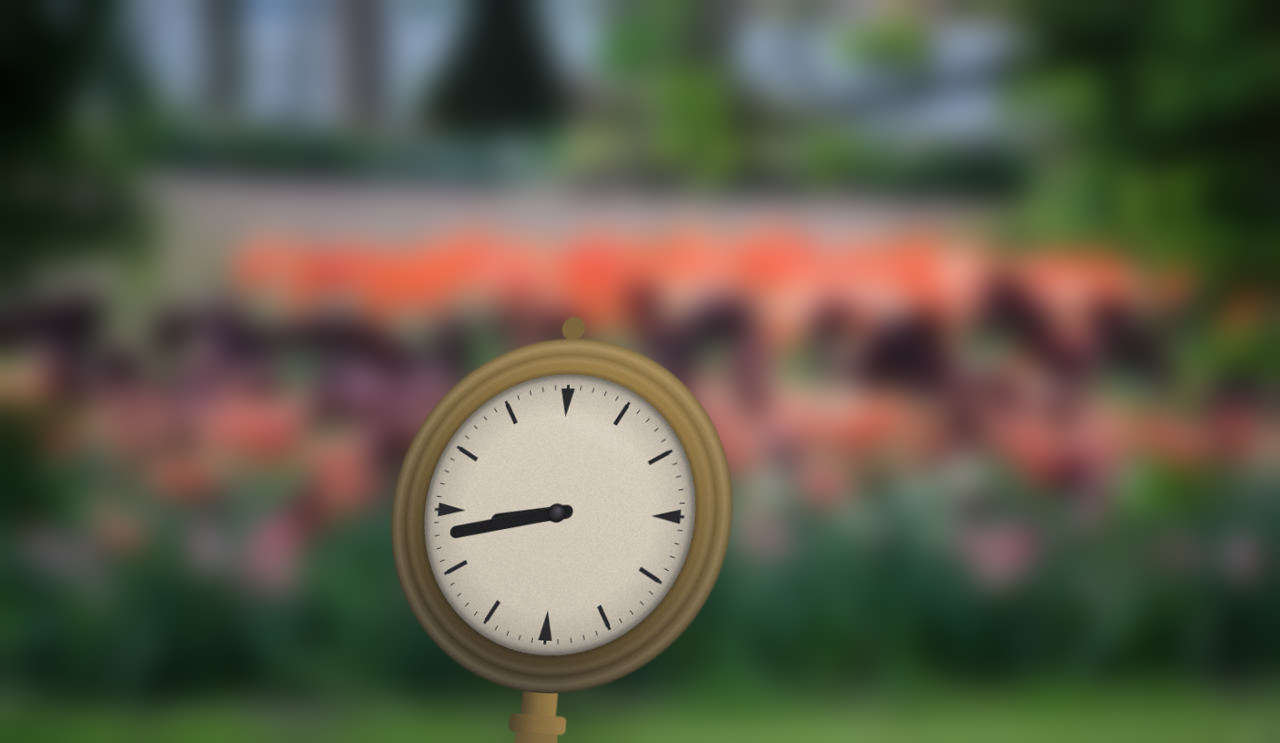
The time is 8:43
